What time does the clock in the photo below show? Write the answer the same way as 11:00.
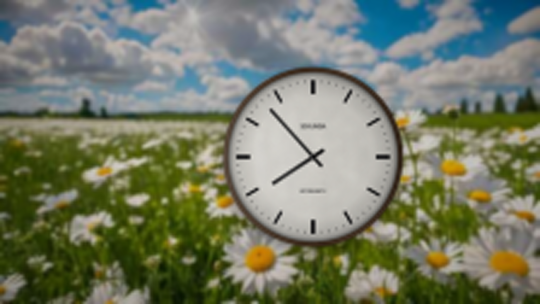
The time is 7:53
